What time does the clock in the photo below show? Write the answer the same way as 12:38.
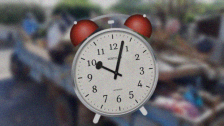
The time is 10:03
